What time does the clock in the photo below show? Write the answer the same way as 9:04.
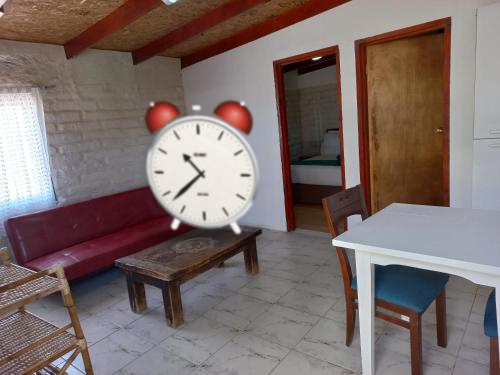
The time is 10:38
